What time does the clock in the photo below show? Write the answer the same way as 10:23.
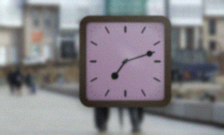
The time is 7:12
